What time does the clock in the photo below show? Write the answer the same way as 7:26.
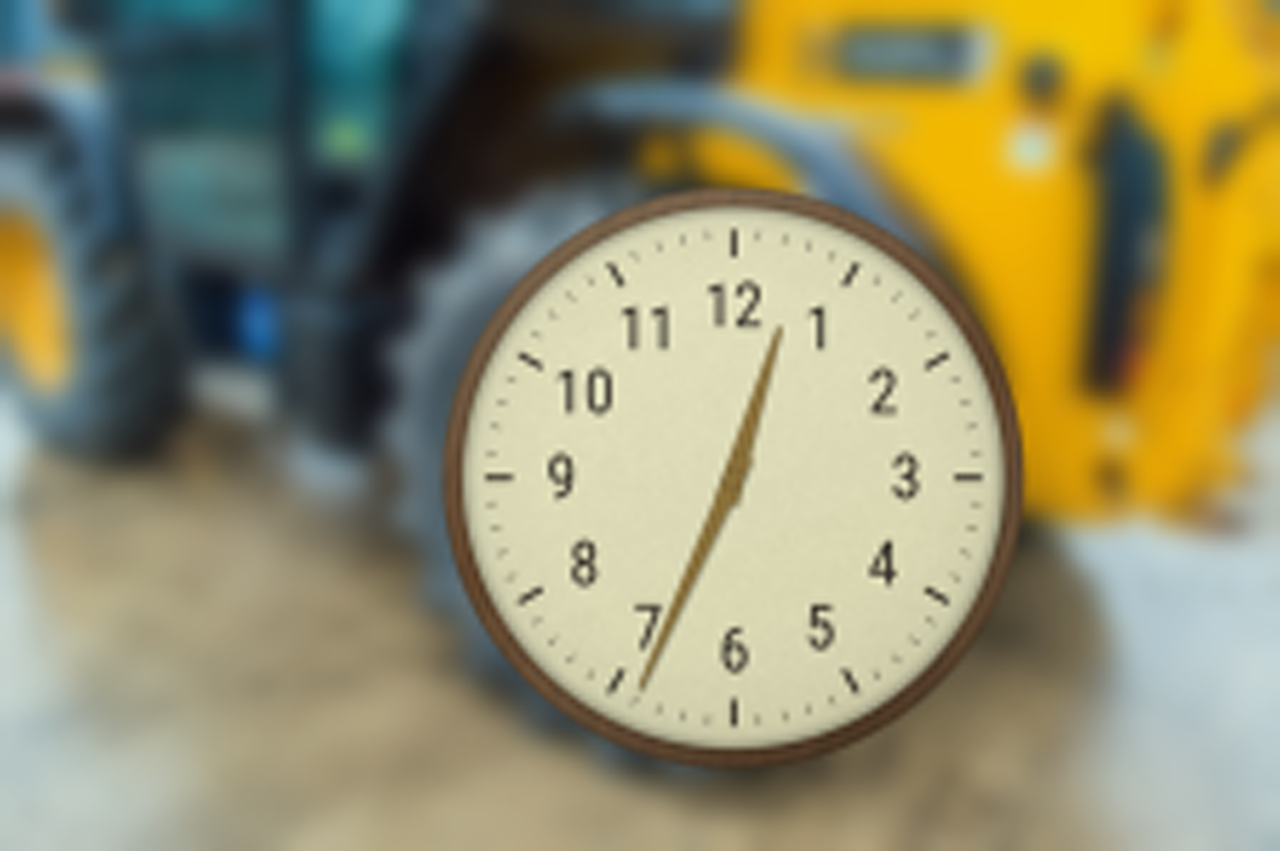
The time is 12:34
